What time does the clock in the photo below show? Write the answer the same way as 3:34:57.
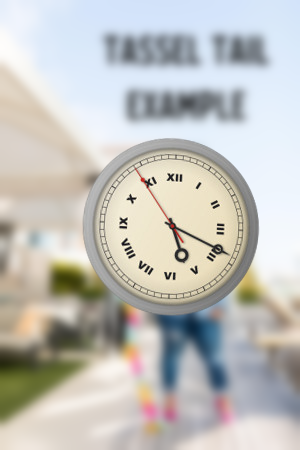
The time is 5:18:54
